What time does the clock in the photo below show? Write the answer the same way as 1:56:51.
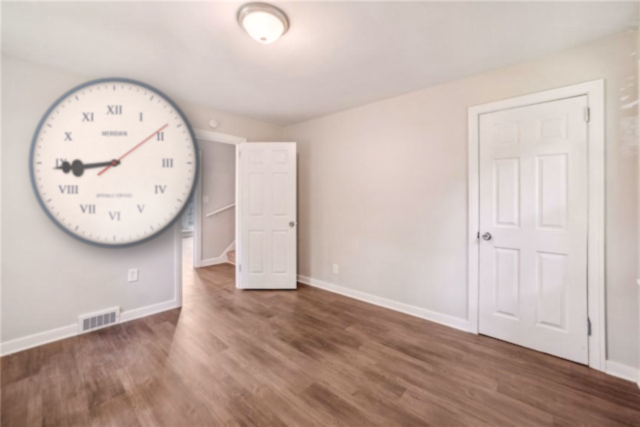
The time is 8:44:09
